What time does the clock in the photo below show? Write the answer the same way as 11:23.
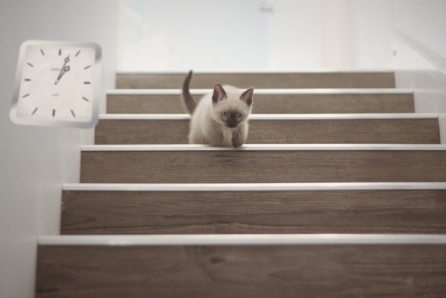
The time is 1:03
